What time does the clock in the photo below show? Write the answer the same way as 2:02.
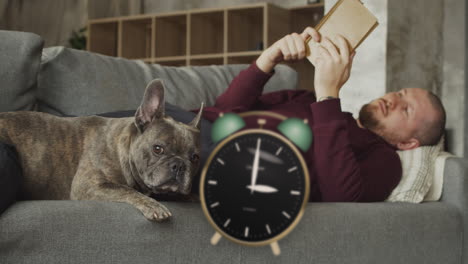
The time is 3:00
